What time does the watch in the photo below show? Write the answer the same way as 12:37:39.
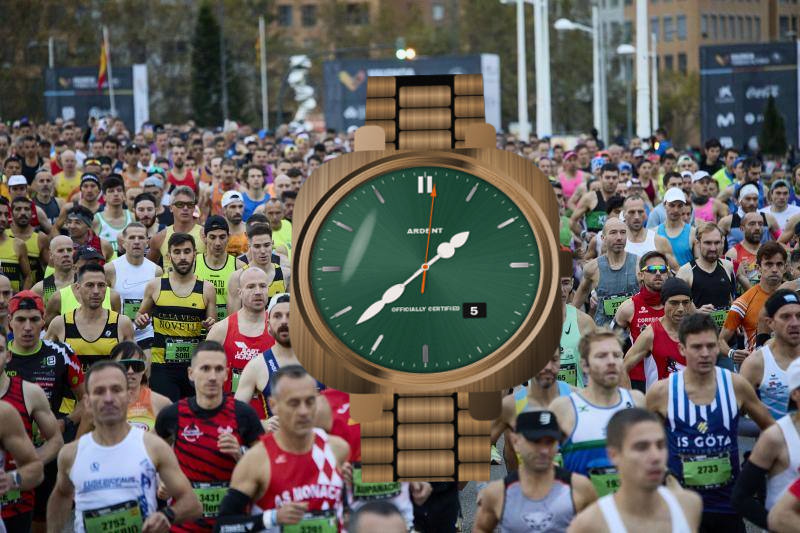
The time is 1:38:01
